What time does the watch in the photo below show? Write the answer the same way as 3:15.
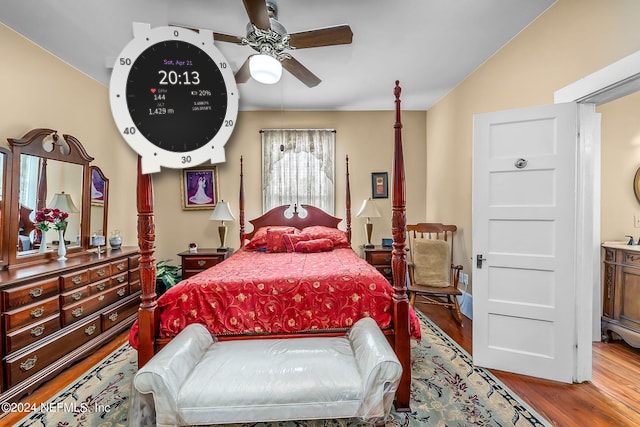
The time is 20:13
